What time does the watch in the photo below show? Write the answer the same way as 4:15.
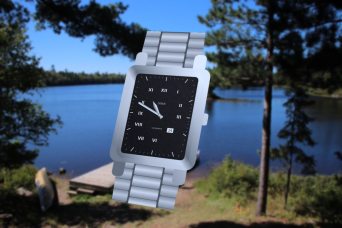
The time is 10:49
